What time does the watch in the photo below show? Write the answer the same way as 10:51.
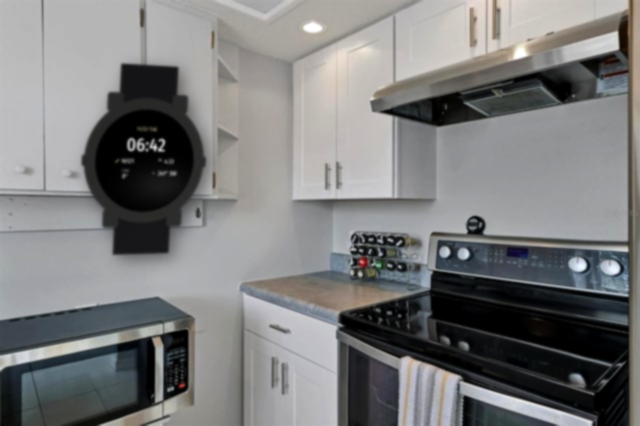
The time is 6:42
